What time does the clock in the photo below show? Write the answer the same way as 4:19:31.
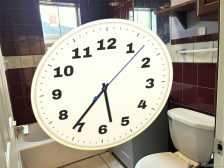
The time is 5:36:07
